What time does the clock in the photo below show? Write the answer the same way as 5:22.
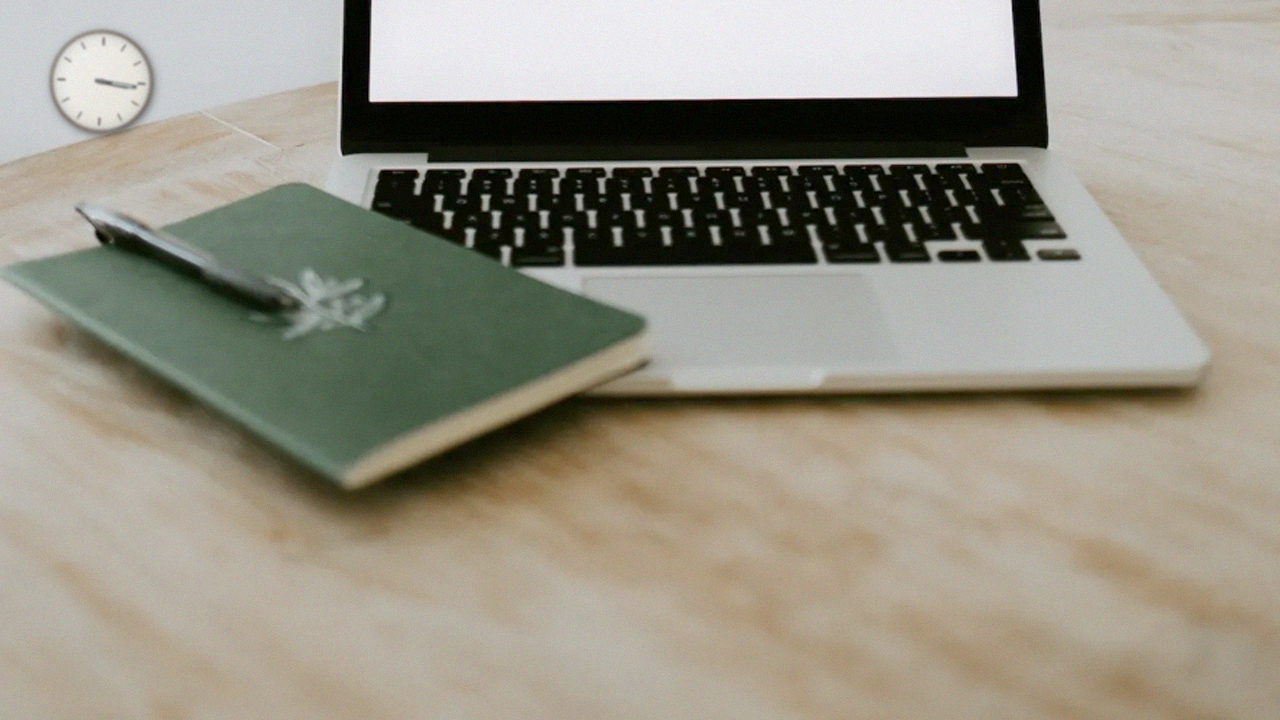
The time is 3:16
